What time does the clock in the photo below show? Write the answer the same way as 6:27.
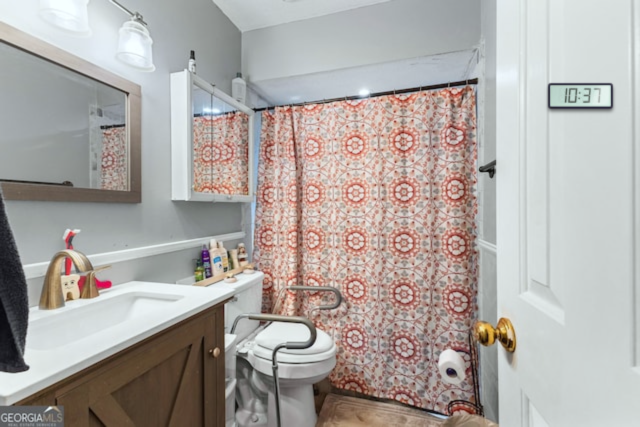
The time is 10:37
